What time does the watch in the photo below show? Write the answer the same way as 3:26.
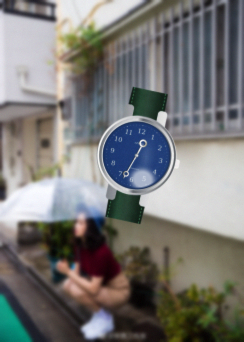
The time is 12:33
